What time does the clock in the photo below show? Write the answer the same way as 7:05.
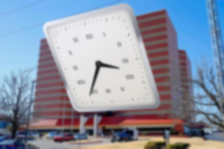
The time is 3:36
